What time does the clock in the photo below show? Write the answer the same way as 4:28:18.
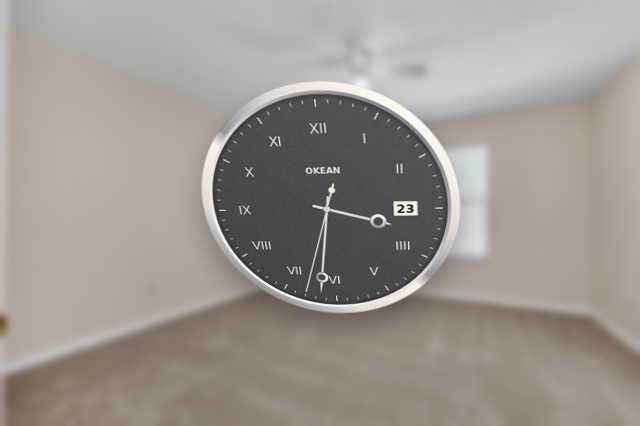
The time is 3:31:33
